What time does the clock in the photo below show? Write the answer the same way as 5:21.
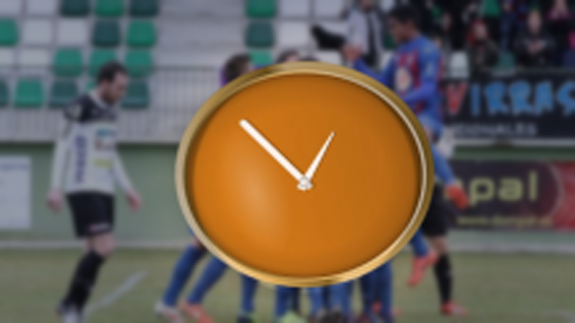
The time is 12:53
